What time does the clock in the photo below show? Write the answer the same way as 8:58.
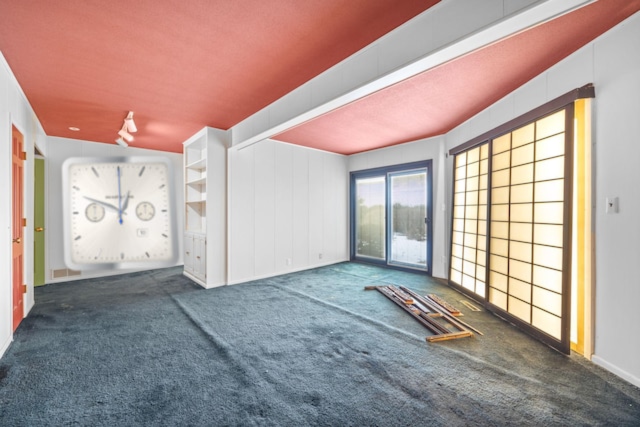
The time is 12:49
